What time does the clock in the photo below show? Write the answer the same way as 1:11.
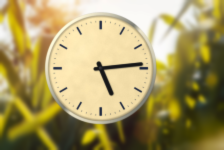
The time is 5:14
